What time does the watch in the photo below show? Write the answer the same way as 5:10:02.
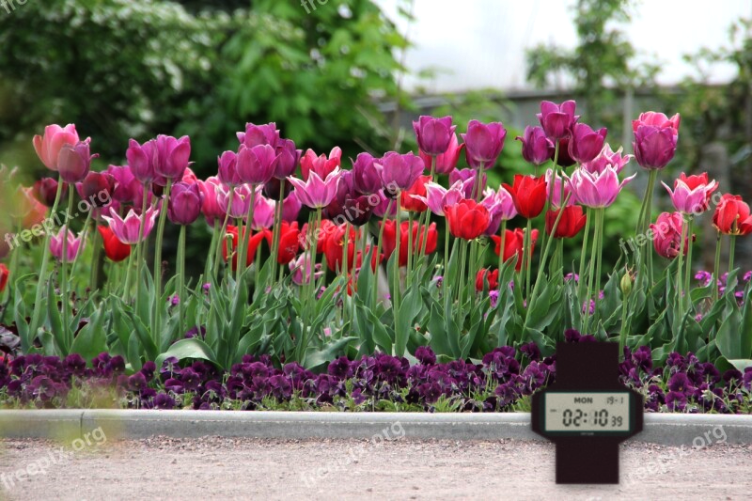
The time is 2:10:39
